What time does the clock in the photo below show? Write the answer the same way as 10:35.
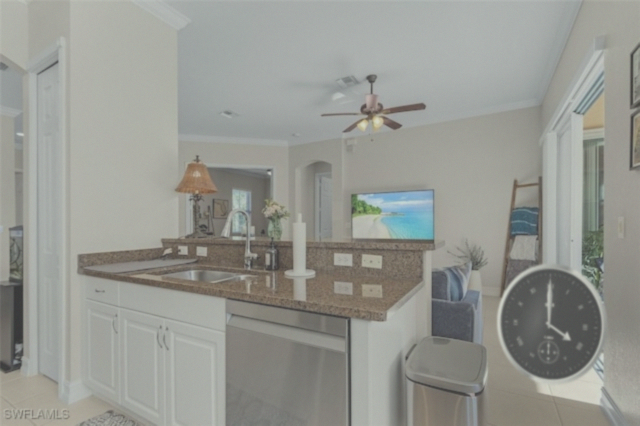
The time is 4:00
